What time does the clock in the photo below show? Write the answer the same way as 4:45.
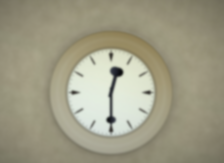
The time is 12:30
